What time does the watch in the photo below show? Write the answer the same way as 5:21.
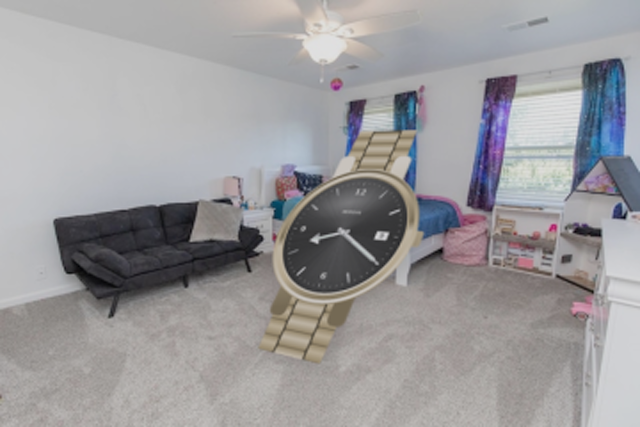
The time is 8:20
